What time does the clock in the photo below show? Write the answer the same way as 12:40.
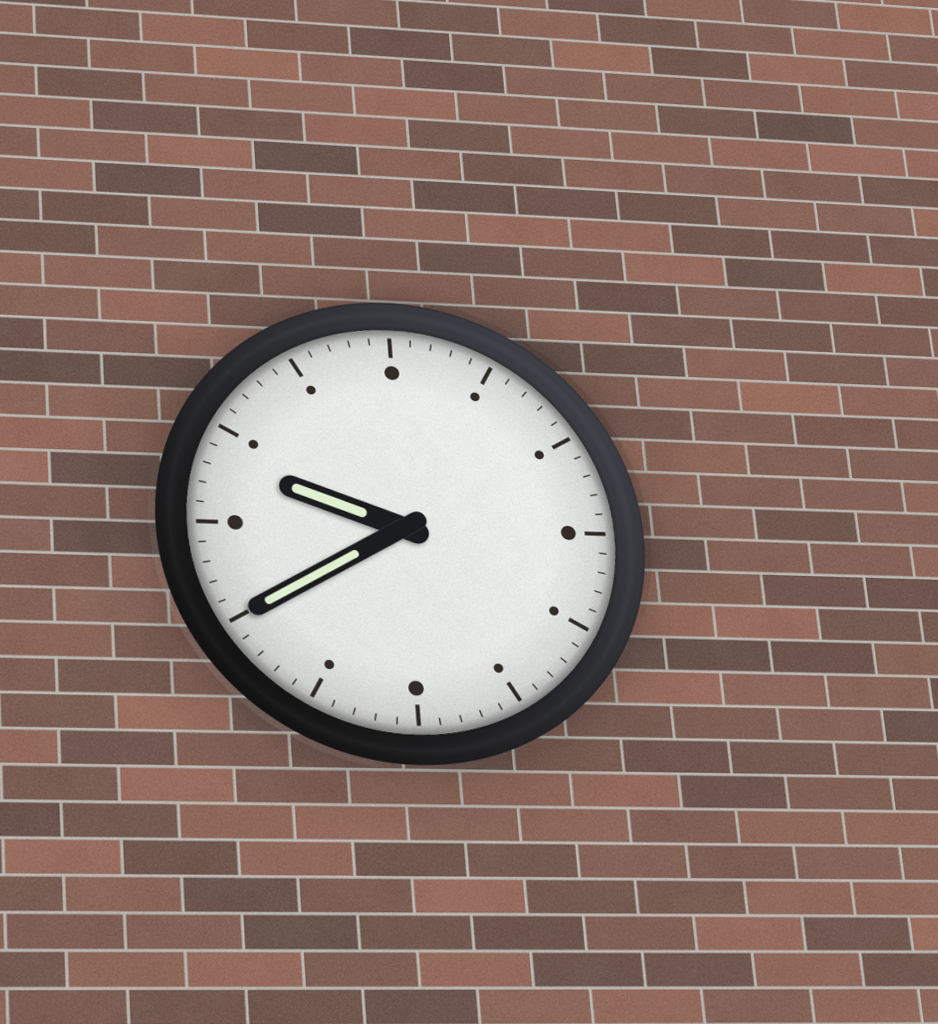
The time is 9:40
